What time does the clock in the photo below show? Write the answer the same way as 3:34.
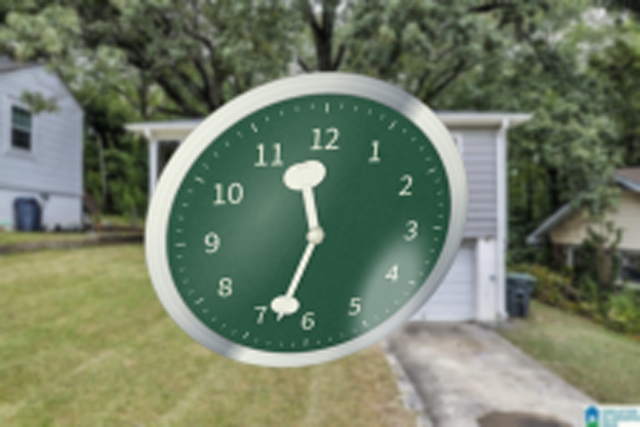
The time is 11:33
